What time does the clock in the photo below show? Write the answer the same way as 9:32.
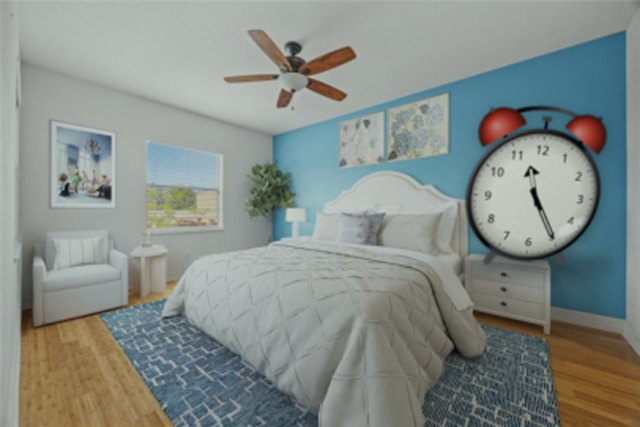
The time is 11:25
